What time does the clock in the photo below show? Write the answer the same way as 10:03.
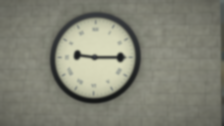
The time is 9:15
